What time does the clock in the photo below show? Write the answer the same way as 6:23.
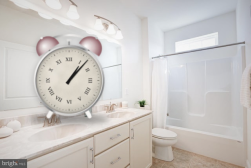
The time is 1:07
